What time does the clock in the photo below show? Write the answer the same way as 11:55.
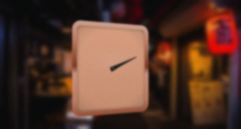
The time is 2:11
